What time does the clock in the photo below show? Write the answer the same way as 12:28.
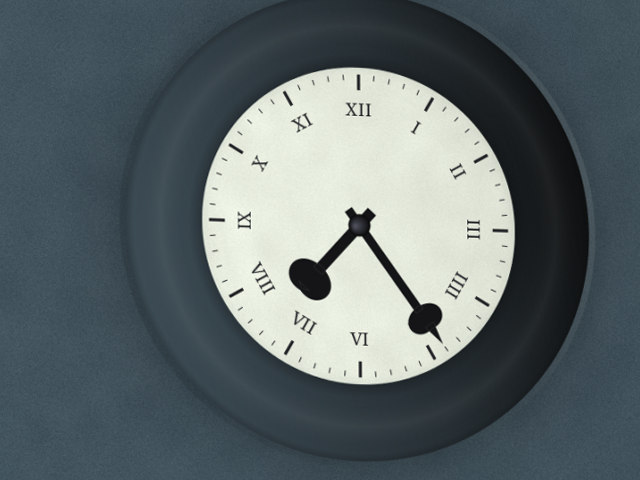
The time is 7:24
